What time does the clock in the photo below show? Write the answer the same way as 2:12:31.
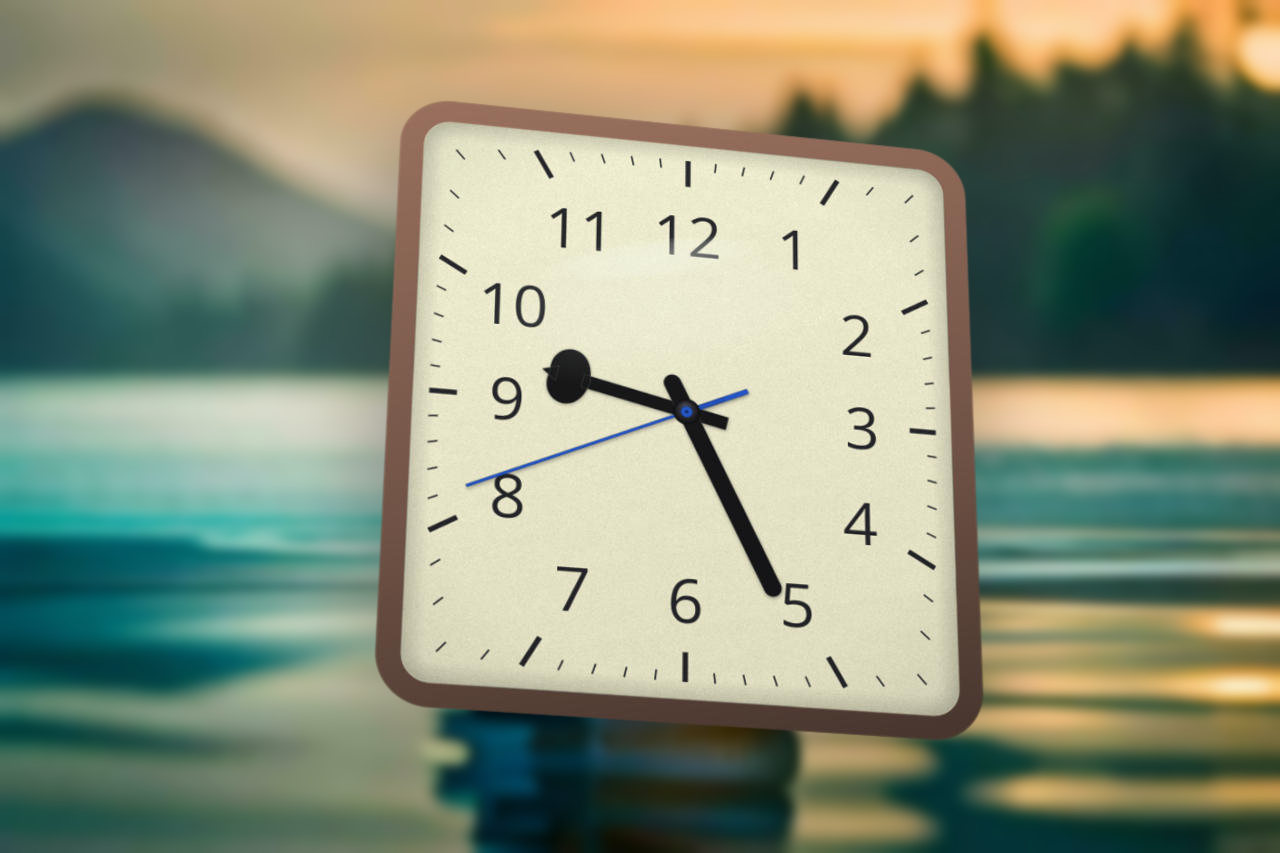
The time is 9:25:41
